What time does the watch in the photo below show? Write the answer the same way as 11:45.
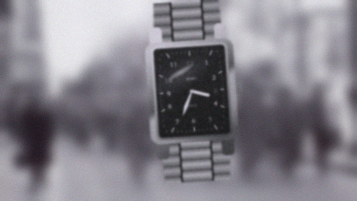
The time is 3:34
